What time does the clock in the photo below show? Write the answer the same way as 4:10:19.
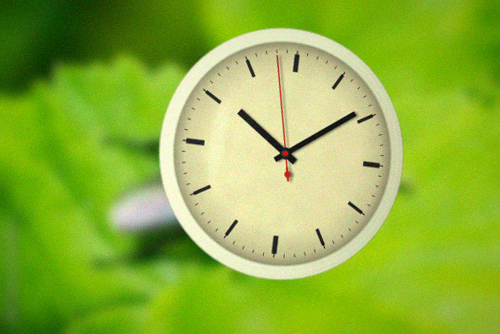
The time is 10:08:58
